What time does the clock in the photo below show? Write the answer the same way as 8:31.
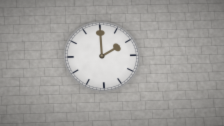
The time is 2:00
